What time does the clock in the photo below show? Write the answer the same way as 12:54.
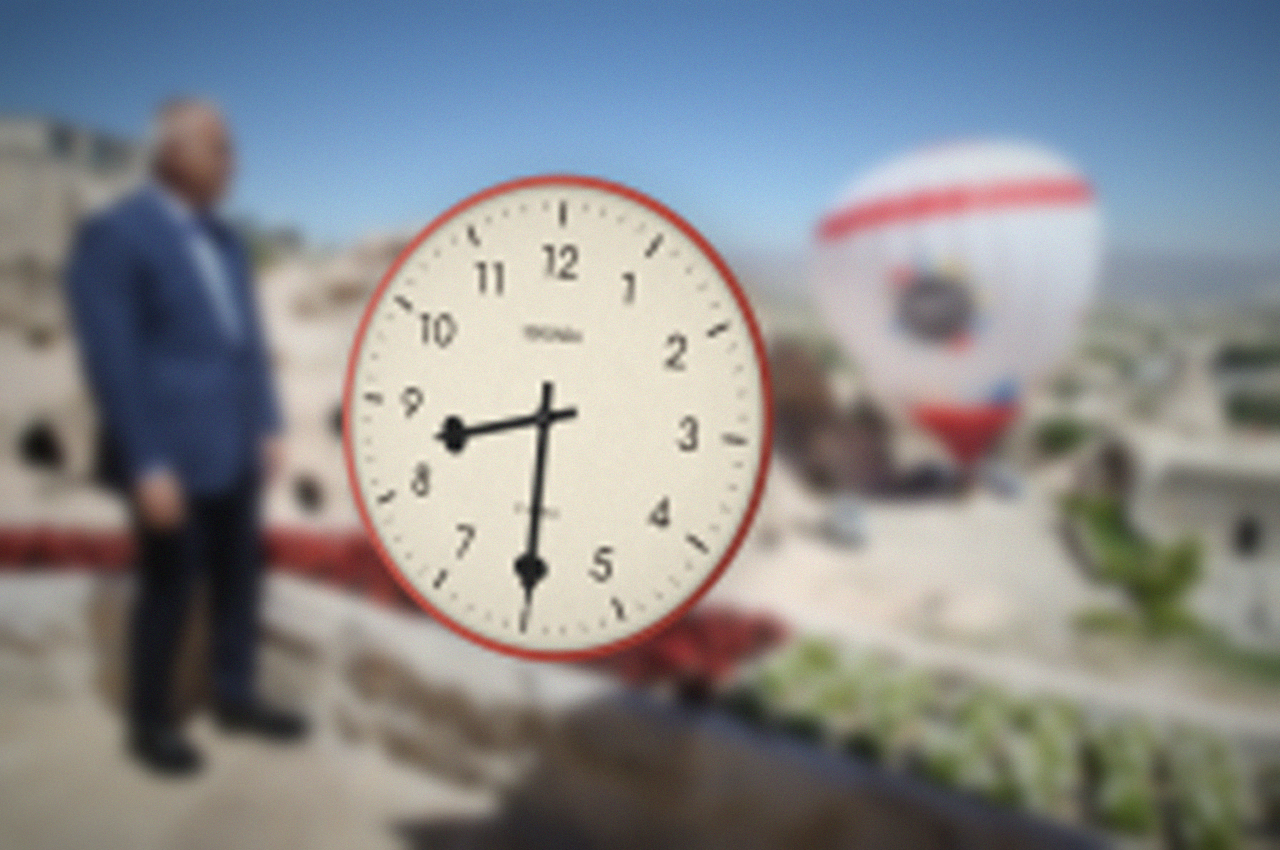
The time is 8:30
